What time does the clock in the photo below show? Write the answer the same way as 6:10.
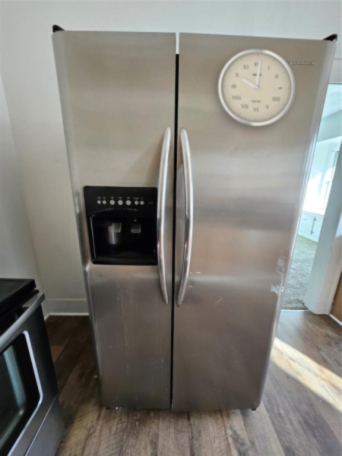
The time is 10:01
